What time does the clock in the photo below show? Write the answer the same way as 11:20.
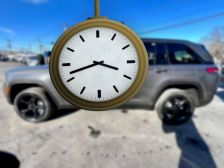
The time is 3:42
